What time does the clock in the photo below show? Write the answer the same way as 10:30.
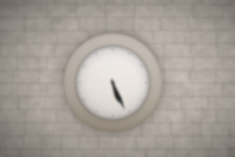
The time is 5:26
